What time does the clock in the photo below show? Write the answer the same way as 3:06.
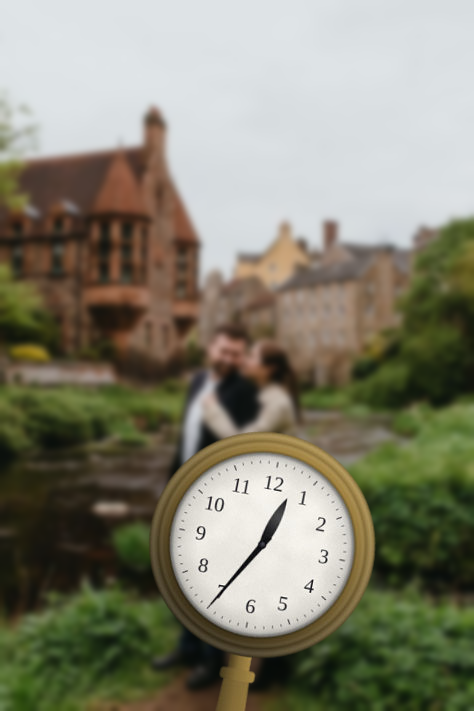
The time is 12:35
